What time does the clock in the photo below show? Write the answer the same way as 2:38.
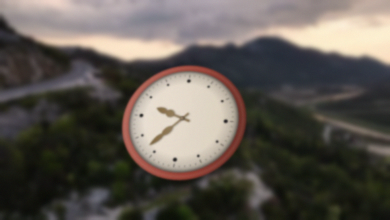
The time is 9:37
